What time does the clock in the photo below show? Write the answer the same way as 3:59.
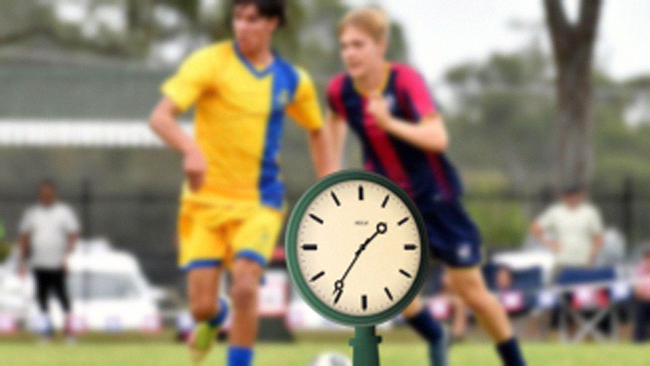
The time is 1:36
